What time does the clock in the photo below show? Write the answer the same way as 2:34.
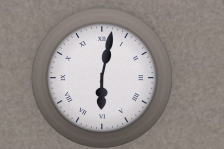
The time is 6:02
